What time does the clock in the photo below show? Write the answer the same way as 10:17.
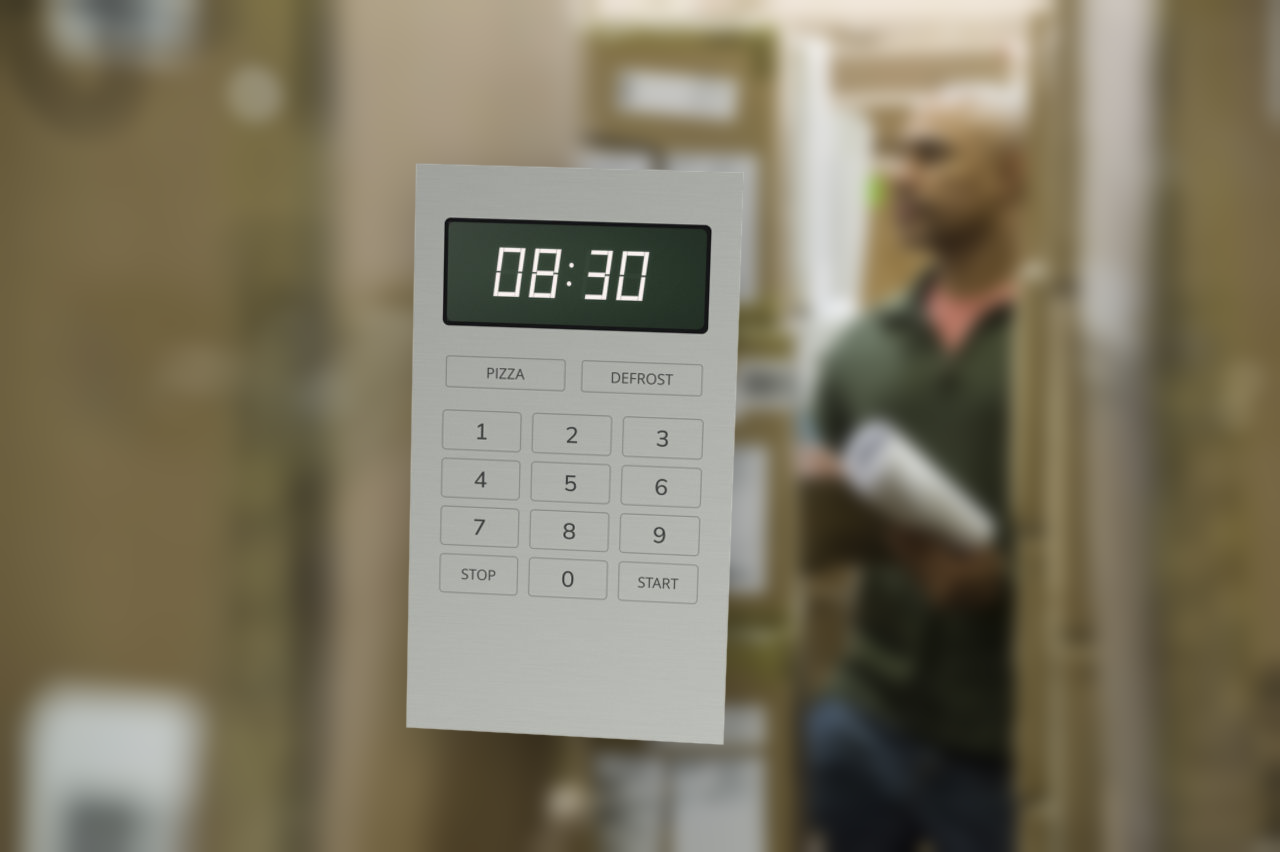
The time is 8:30
